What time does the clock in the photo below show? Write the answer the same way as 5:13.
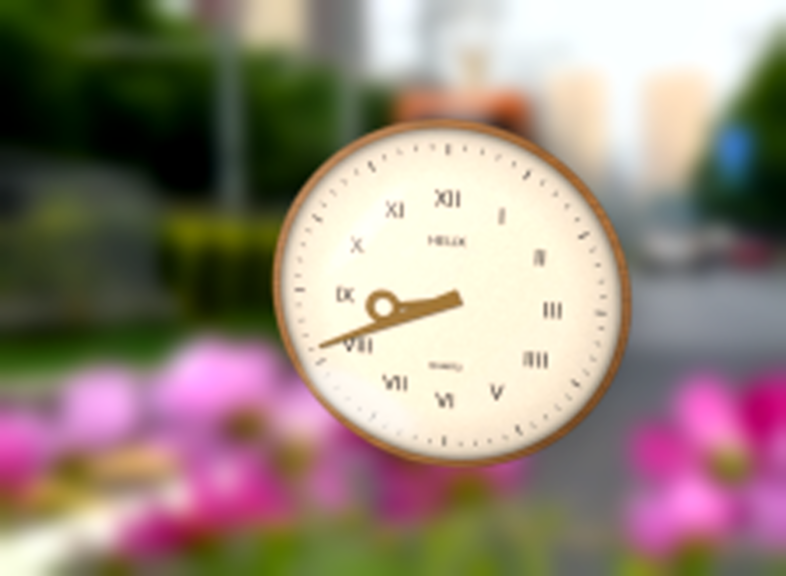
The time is 8:41
